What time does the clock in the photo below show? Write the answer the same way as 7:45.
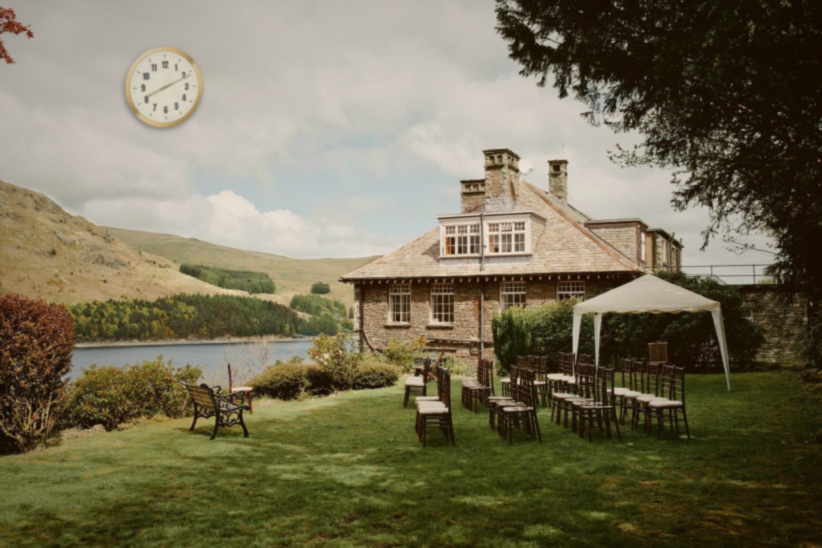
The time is 8:11
